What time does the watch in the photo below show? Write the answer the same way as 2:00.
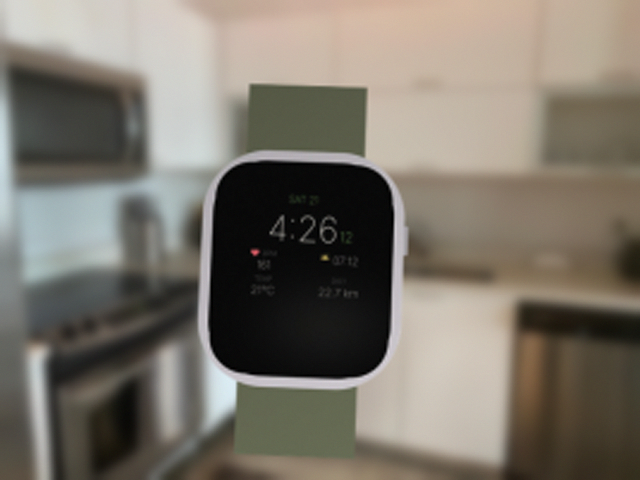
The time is 4:26
